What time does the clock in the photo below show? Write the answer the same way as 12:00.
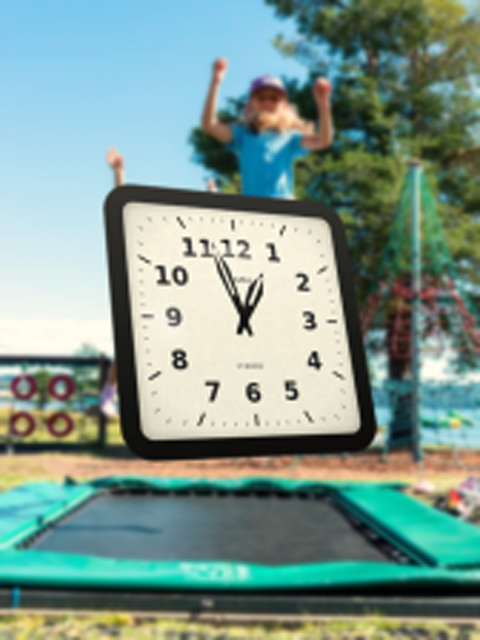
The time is 12:57
